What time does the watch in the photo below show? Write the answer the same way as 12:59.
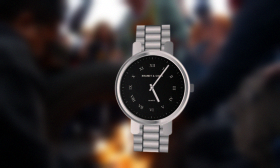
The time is 5:06
